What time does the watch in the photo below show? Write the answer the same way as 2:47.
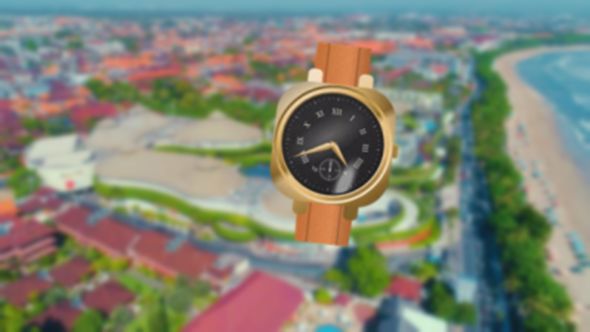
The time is 4:41
